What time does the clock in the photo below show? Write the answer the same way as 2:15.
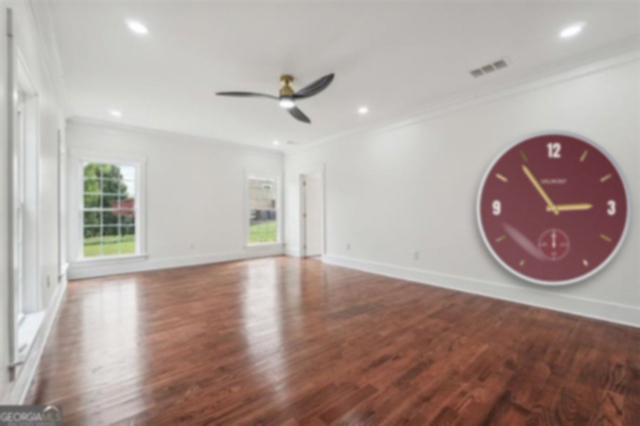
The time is 2:54
